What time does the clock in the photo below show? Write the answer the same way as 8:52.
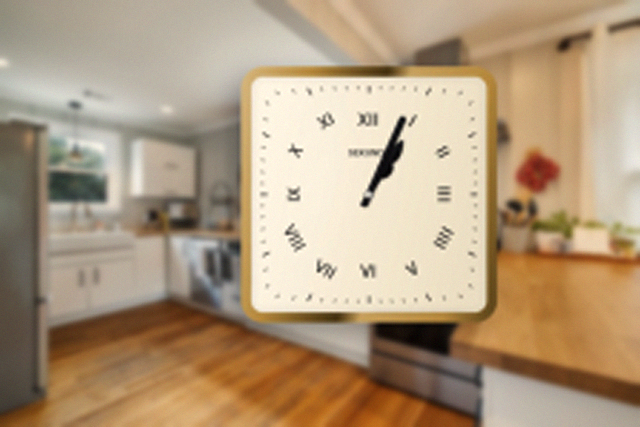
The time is 1:04
